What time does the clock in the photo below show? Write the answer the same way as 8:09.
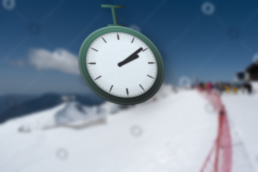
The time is 2:09
